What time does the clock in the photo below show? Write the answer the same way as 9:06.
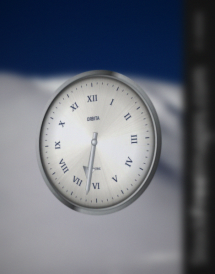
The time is 6:32
